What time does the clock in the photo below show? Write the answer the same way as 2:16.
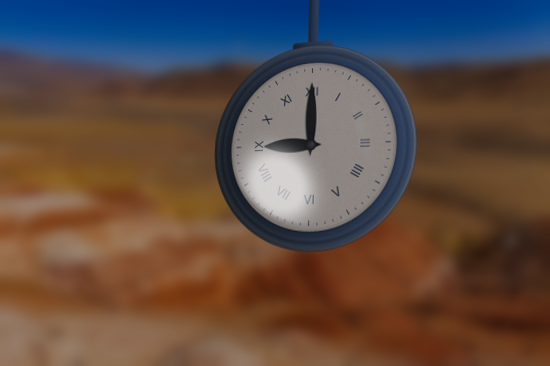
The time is 9:00
